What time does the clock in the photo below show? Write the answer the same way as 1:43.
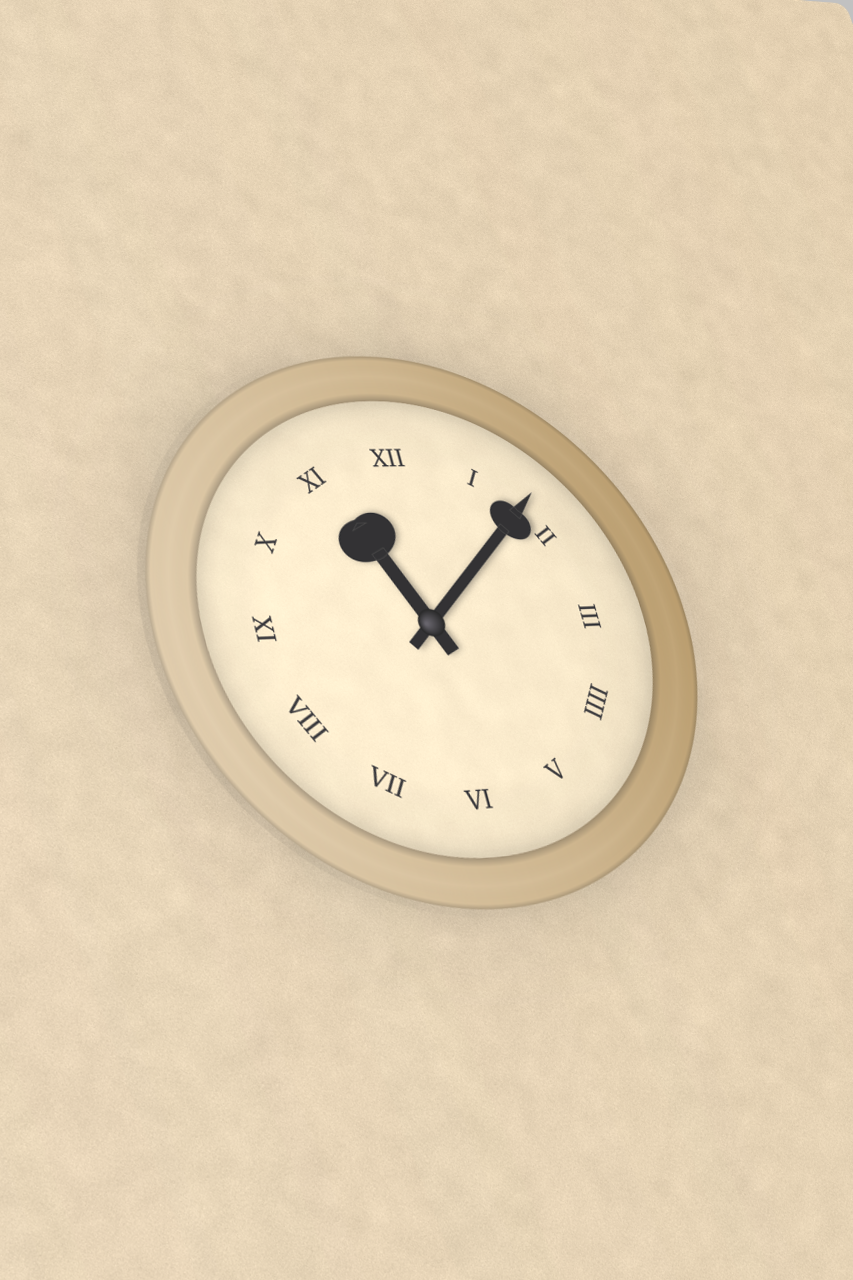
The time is 11:08
